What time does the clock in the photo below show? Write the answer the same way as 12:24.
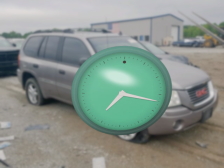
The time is 7:17
